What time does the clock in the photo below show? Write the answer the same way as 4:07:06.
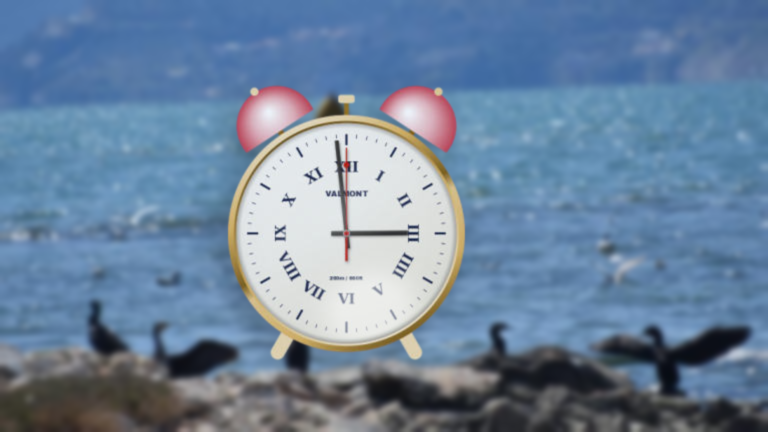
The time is 2:59:00
